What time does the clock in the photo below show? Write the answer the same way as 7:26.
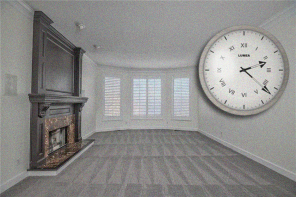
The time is 2:22
